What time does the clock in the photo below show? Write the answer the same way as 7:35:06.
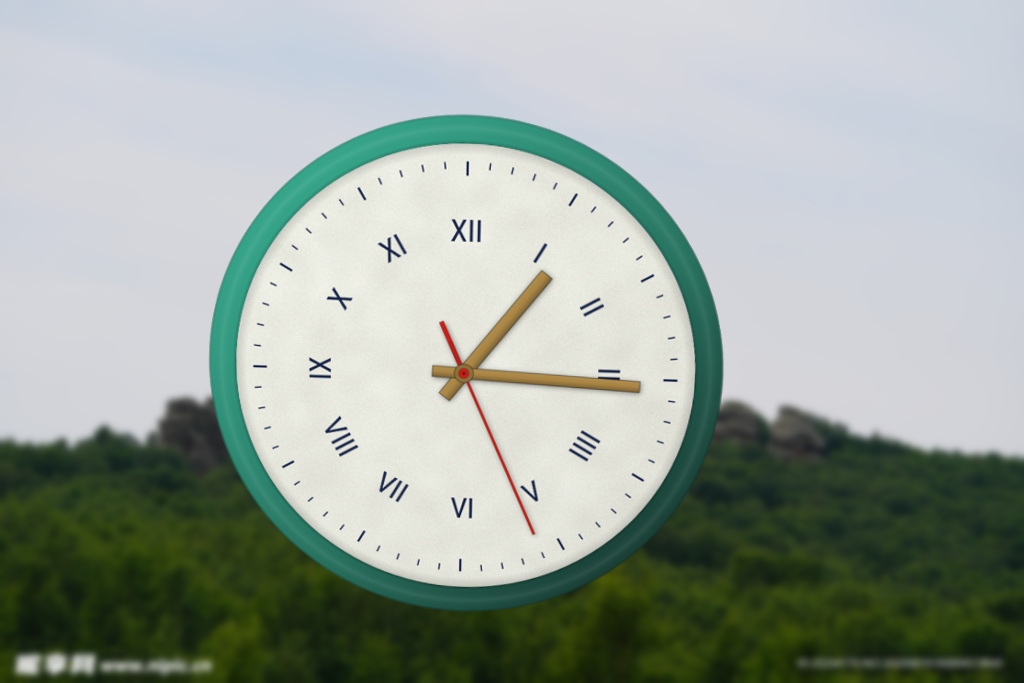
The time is 1:15:26
